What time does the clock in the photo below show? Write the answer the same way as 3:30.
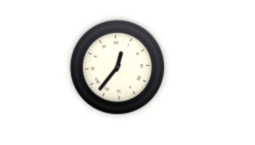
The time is 12:37
